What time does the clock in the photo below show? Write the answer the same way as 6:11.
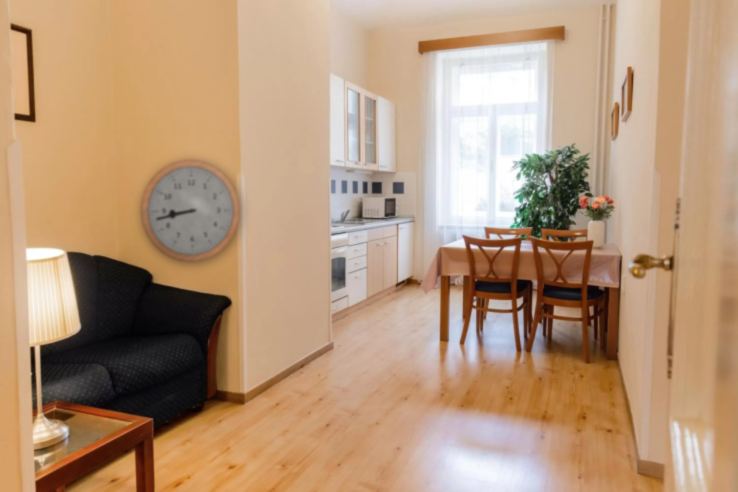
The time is 8:43
